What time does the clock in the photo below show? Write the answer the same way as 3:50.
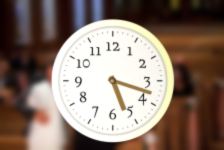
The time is 5:18
